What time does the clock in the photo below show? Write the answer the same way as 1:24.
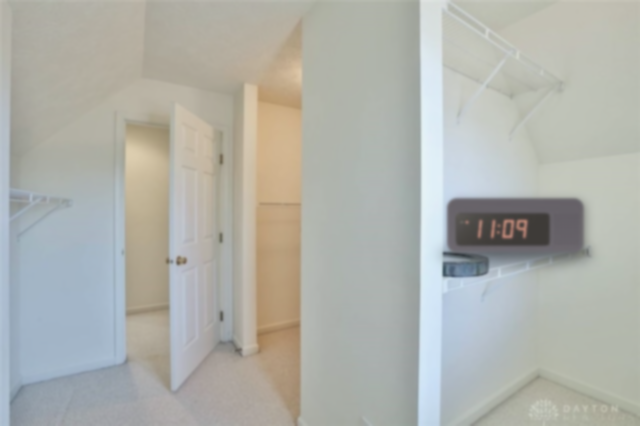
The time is 11:09
